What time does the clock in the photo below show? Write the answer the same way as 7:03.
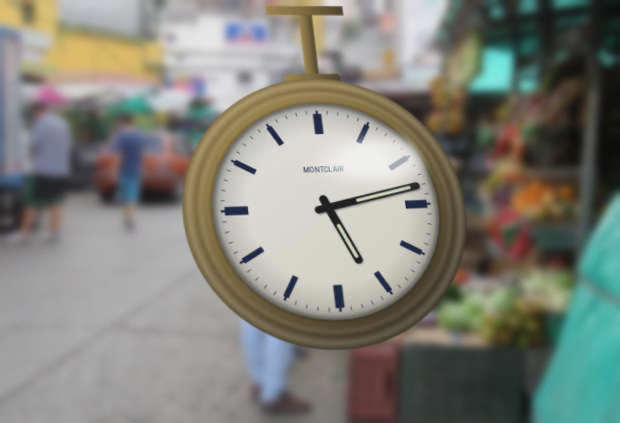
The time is 5:13
